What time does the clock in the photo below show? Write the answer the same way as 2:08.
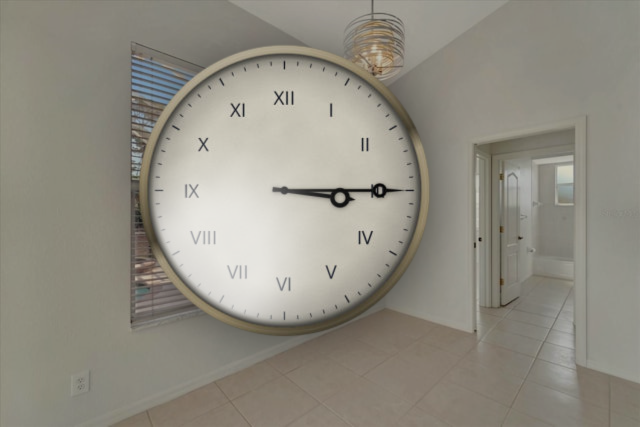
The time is 3:15
